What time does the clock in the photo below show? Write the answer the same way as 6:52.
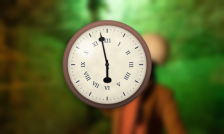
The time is 5:58
